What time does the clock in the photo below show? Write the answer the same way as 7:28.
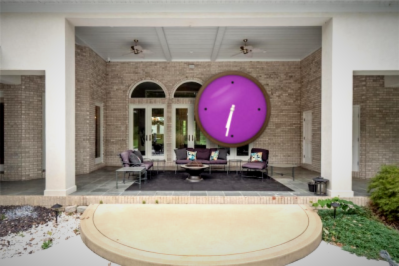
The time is 6:32
